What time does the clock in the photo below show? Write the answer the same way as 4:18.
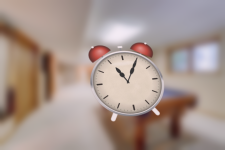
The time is 11:05
